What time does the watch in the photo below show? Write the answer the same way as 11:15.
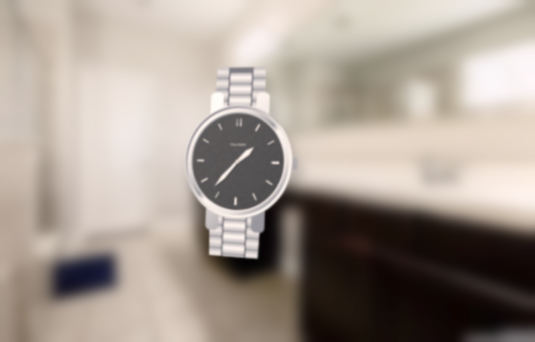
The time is 1:37
